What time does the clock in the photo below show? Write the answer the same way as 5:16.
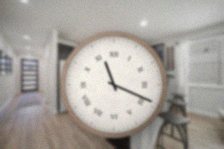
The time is 11:19
